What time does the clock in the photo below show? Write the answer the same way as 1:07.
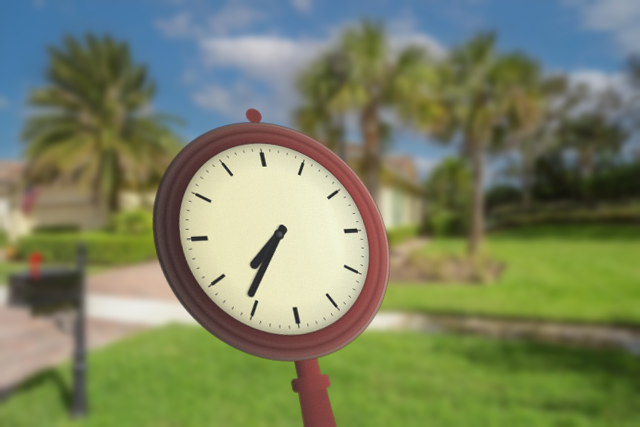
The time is 7:36
